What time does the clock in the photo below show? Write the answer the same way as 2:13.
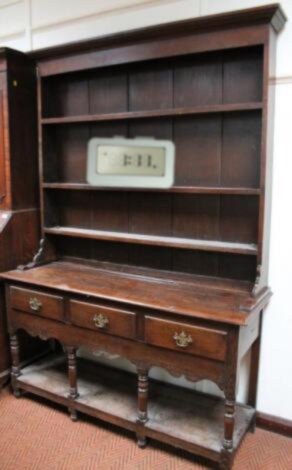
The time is 1:11
